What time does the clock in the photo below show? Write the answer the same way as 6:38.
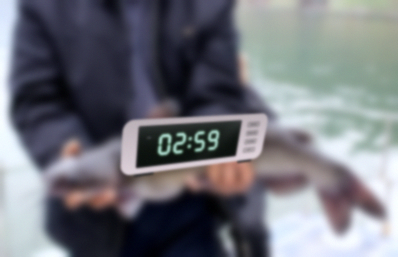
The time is 2:59
